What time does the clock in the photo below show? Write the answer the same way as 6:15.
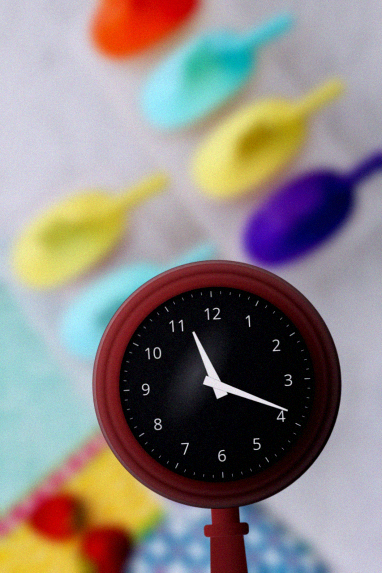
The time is 11:19
